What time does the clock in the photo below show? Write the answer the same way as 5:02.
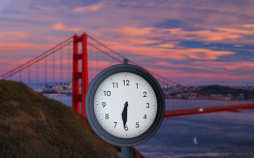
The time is 6:31
